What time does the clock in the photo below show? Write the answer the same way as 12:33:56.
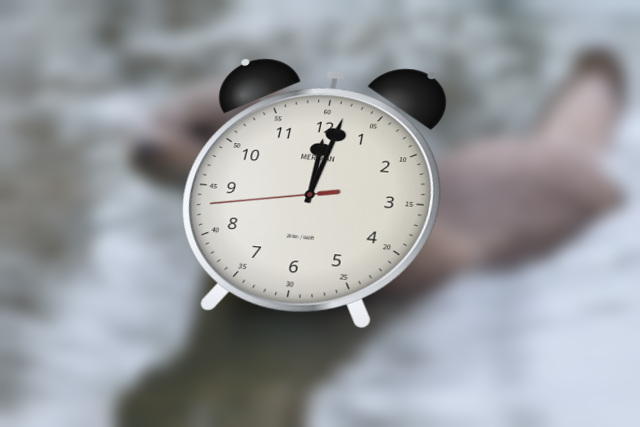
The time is 12:01:43
